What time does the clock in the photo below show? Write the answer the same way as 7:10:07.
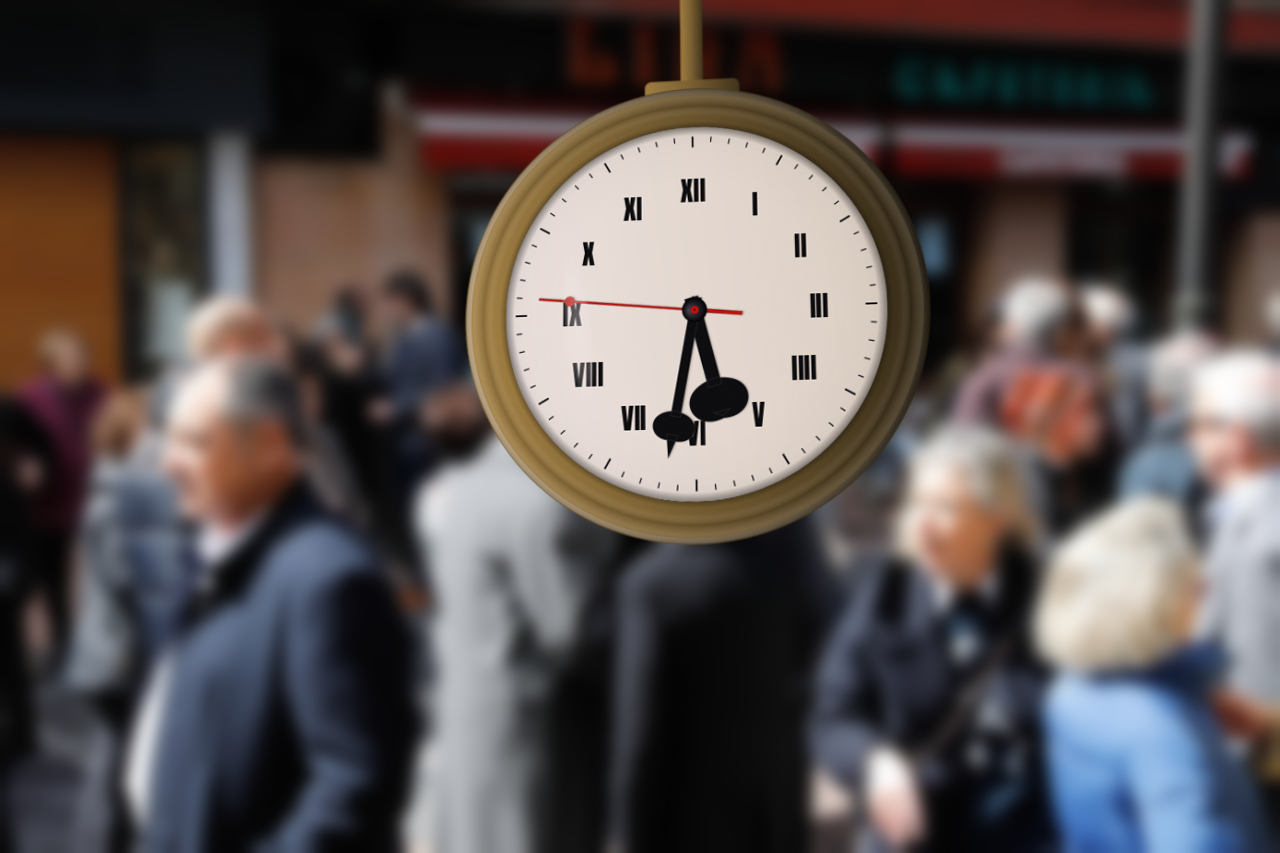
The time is 5:31:46
